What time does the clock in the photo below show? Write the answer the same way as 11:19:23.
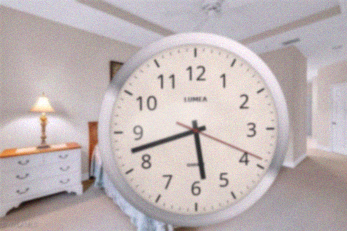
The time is 5:42:19
